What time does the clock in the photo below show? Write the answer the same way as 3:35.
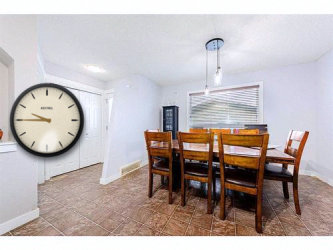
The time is 9:45
